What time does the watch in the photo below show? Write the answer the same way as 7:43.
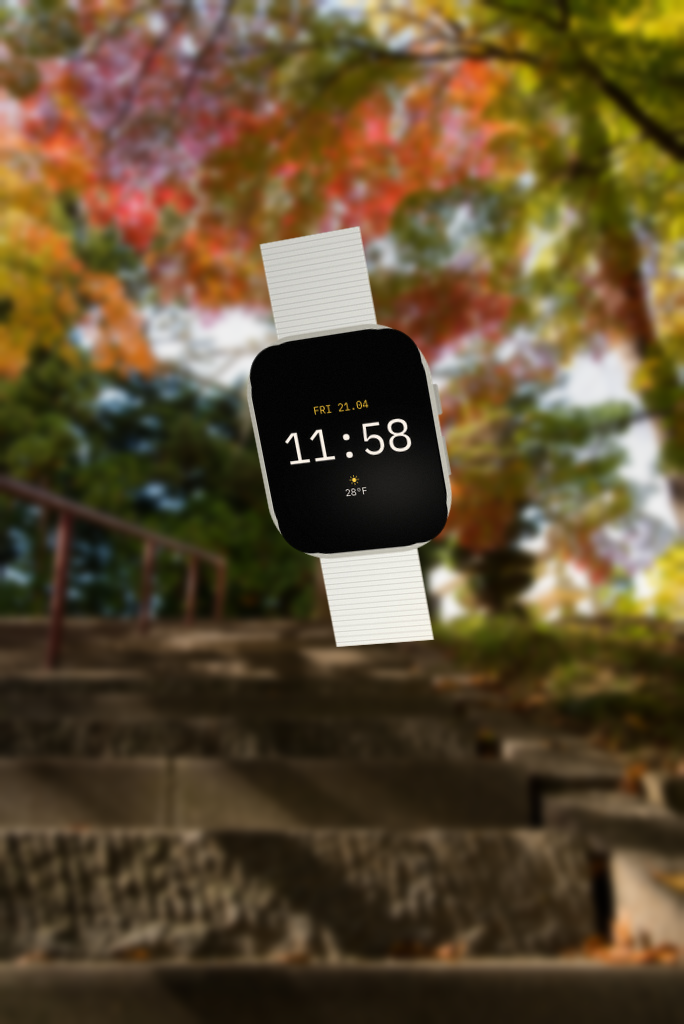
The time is 11:58
